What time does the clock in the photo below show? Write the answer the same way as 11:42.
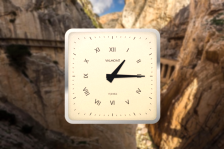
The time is 1:15
